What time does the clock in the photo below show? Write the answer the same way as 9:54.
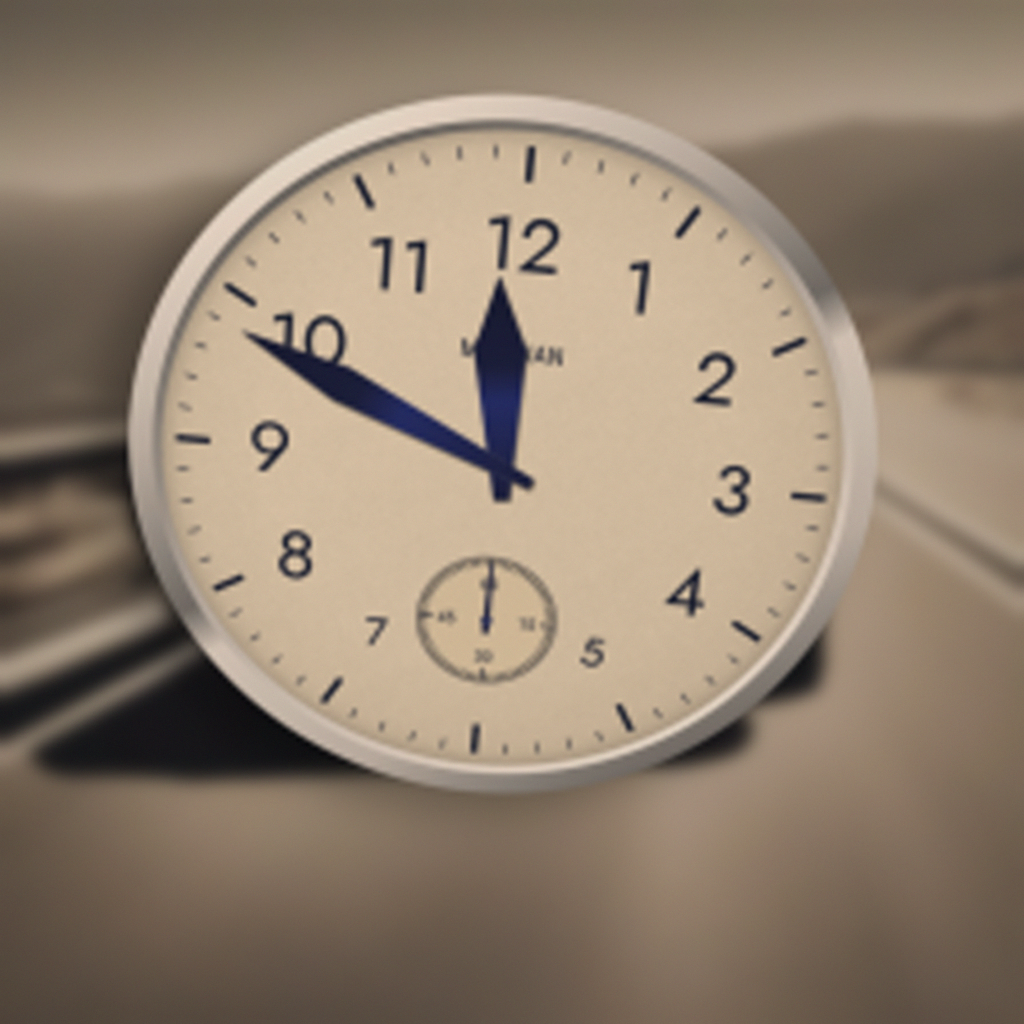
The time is 11:49
